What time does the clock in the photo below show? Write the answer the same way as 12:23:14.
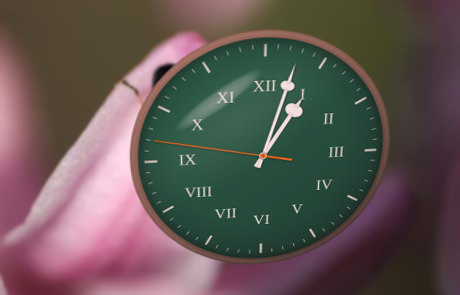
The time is 1:02:47
